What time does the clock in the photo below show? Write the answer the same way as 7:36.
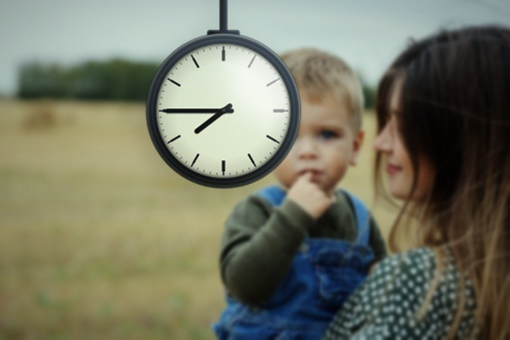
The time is 7:45
